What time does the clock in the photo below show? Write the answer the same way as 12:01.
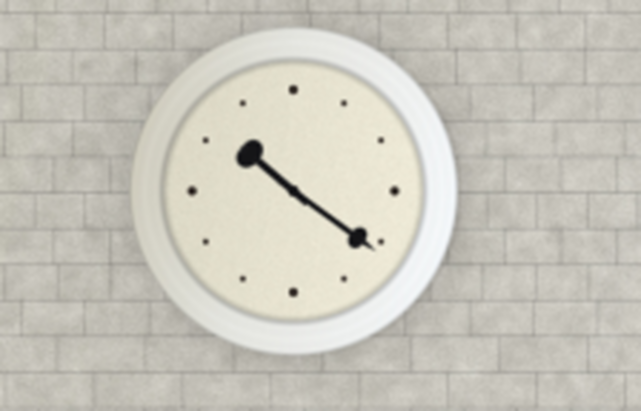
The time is 10:21
